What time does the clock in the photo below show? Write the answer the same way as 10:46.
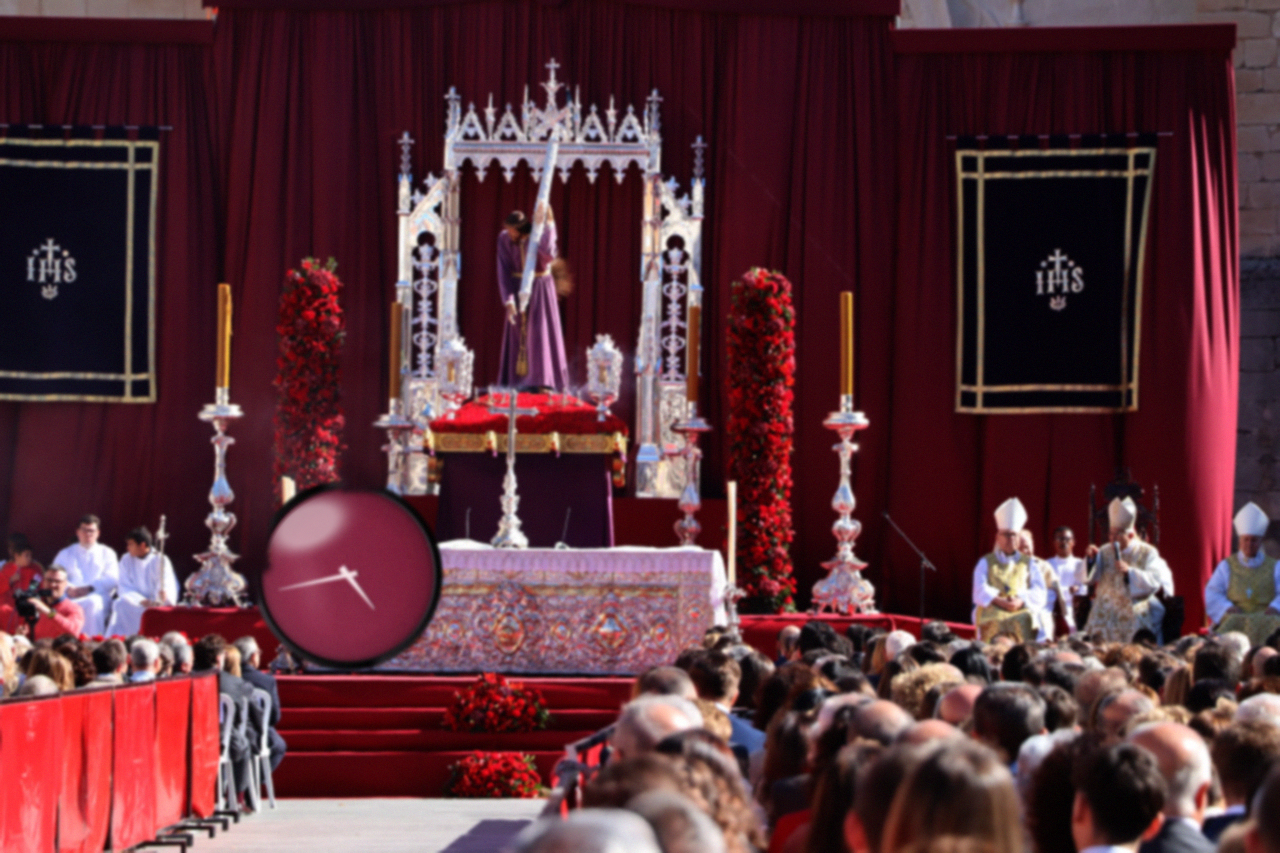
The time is 4:43
